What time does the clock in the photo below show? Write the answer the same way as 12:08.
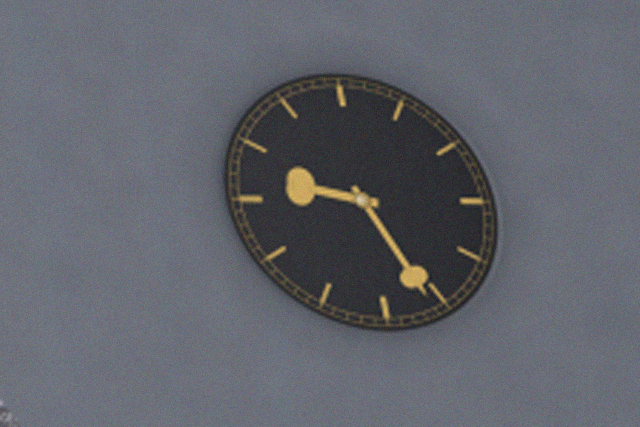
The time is 9:26
